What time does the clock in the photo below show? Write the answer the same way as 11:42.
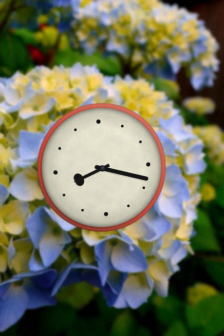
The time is 8:18
